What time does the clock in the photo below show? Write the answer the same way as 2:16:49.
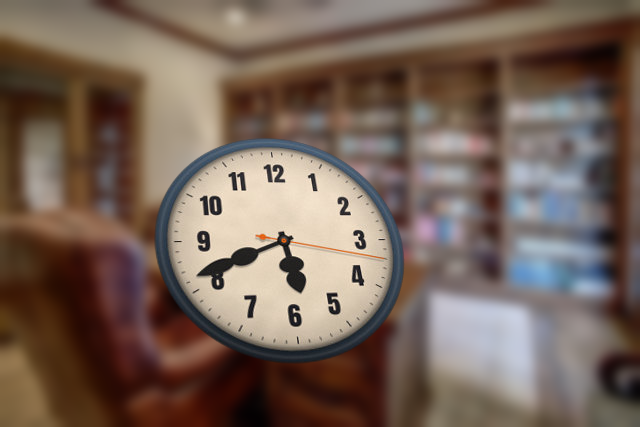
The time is 5:41:17
